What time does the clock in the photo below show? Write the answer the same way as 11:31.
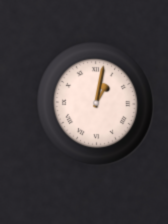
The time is 1:02
